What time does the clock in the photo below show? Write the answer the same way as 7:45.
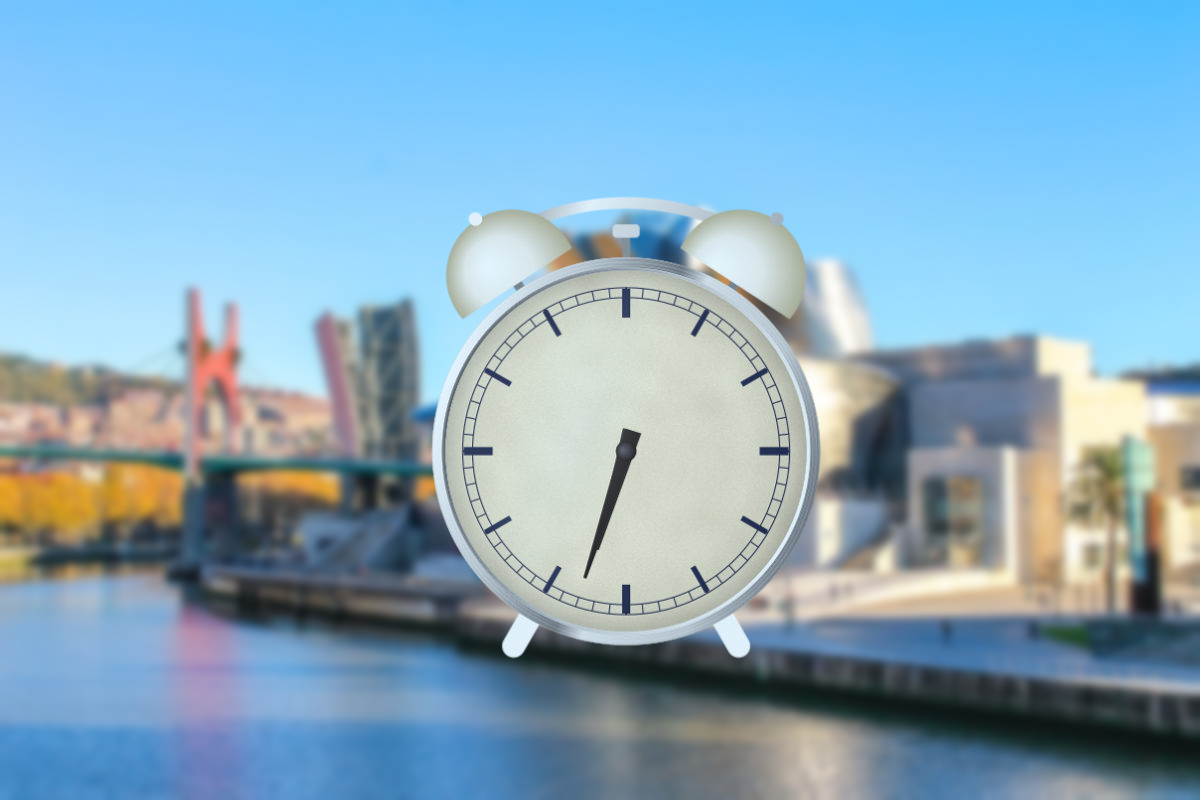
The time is 6:33
